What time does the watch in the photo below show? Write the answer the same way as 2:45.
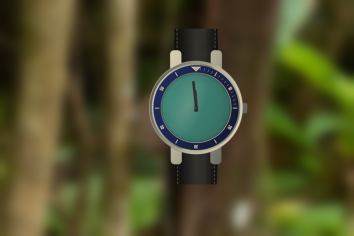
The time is 11:59
